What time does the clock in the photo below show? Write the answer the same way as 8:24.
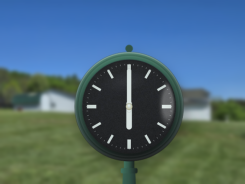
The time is 6:00
